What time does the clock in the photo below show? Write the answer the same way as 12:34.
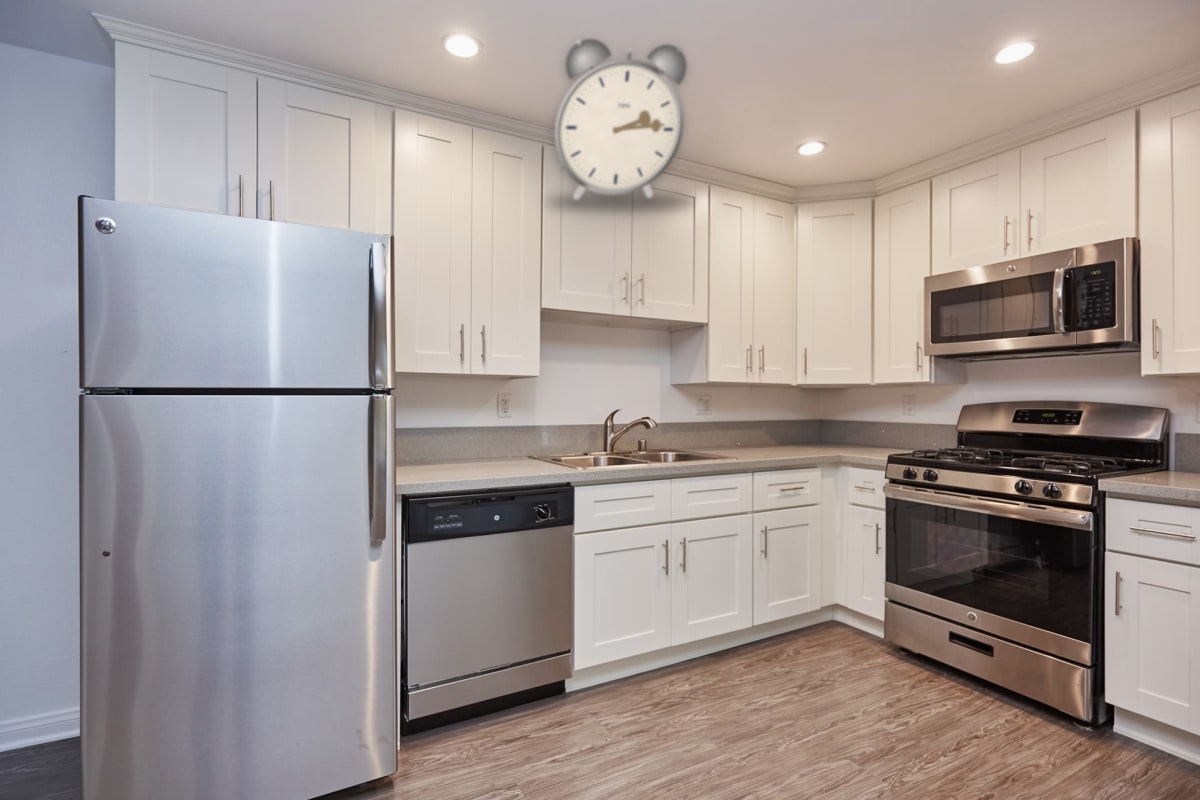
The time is 2:14
